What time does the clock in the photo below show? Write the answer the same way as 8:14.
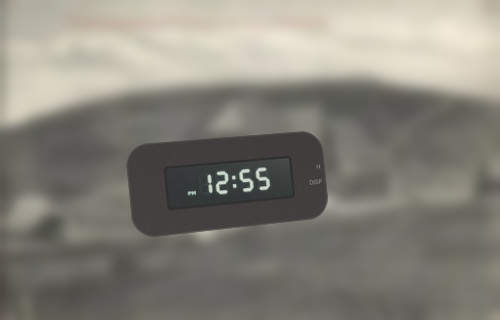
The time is 12:55
